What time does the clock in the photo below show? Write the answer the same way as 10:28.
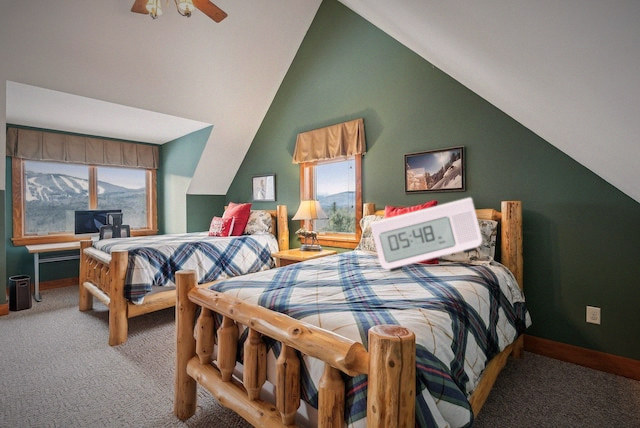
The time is 5:48
